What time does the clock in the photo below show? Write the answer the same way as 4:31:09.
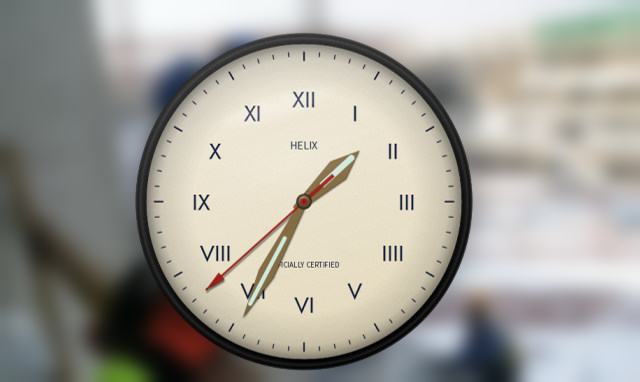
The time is 1:34:38
